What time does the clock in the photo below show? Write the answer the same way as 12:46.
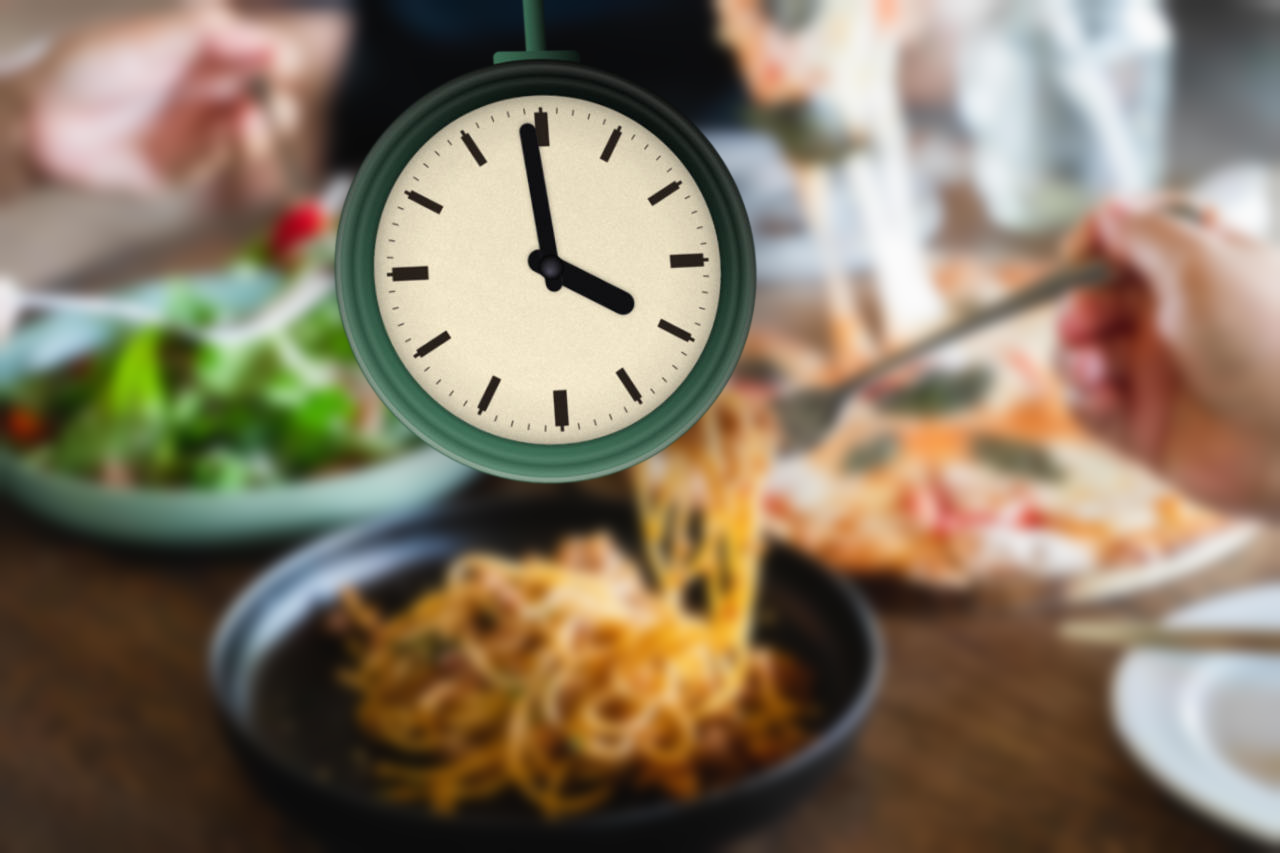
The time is 3:59
